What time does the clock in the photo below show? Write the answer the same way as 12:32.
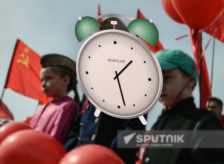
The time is 1:28
